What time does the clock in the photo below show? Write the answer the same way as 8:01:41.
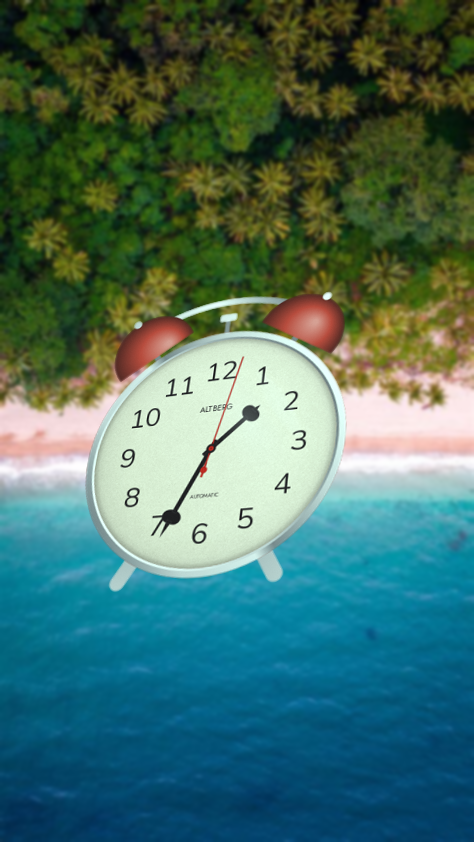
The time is 1:34:02
